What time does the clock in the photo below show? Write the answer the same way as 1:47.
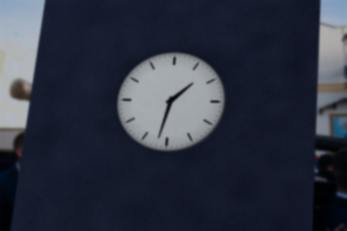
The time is 1:32
